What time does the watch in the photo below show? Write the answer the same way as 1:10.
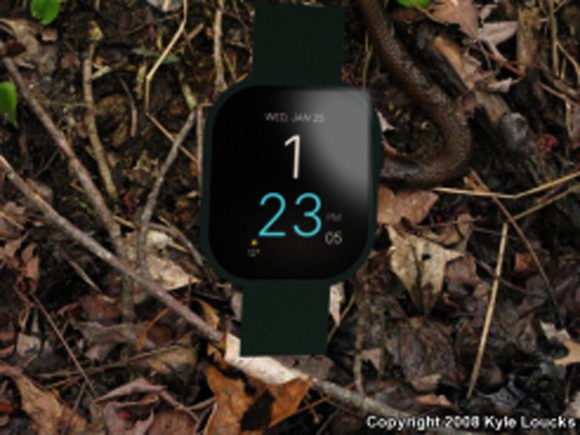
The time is 1:23
